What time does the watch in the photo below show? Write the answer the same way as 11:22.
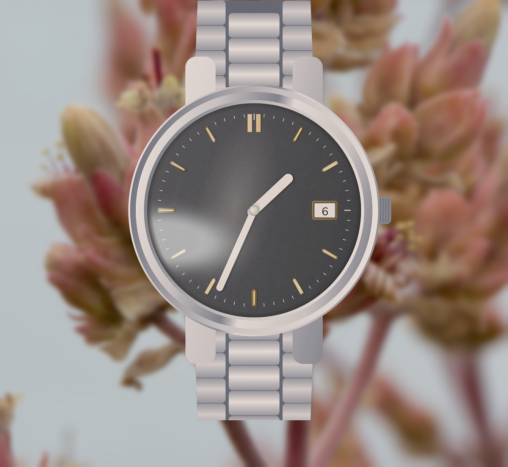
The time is 1:34
